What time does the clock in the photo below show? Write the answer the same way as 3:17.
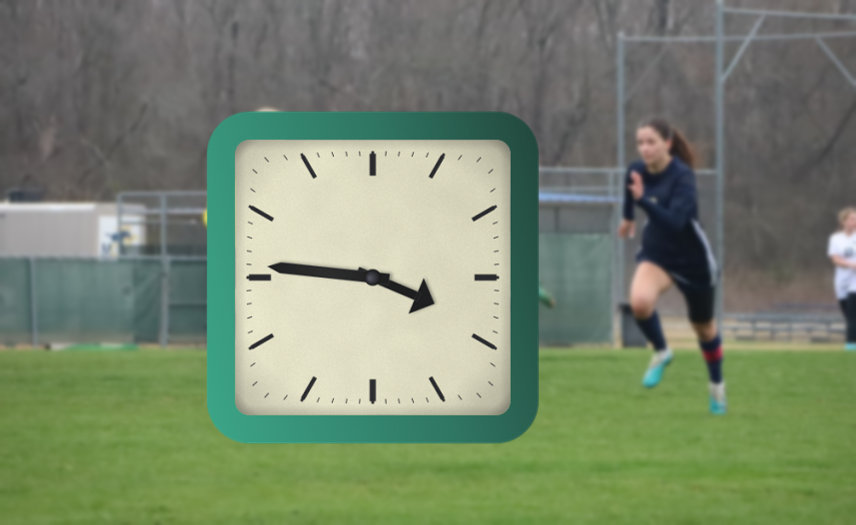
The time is 3:46
